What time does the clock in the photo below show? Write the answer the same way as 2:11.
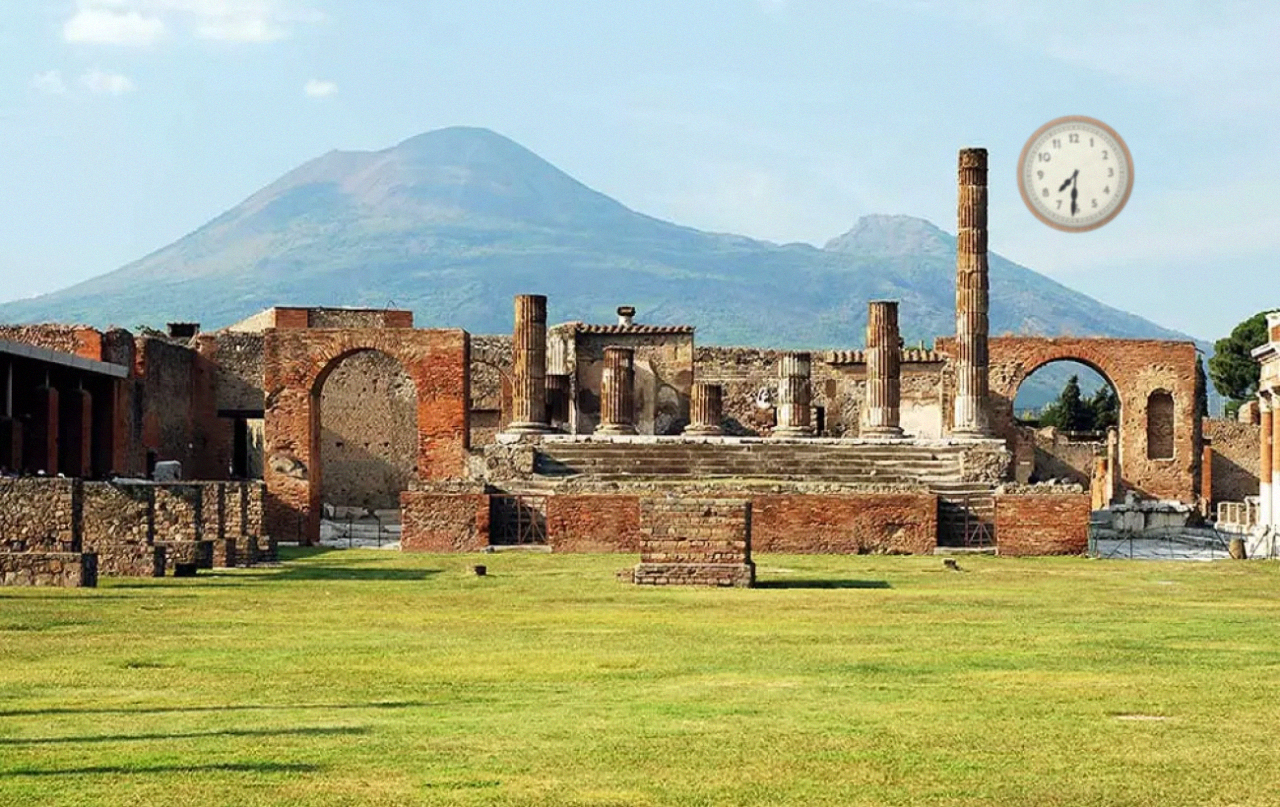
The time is 7:31
